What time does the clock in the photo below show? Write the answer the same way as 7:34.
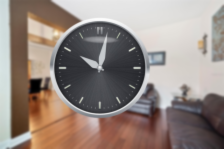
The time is 10:02
